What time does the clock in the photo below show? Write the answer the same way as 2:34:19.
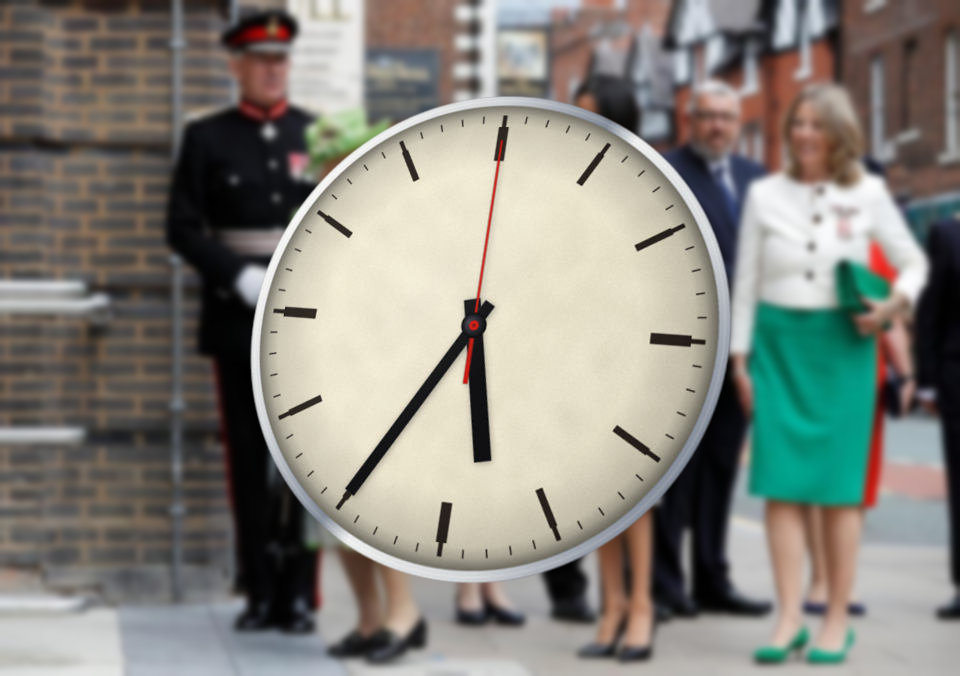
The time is 5:35:00
